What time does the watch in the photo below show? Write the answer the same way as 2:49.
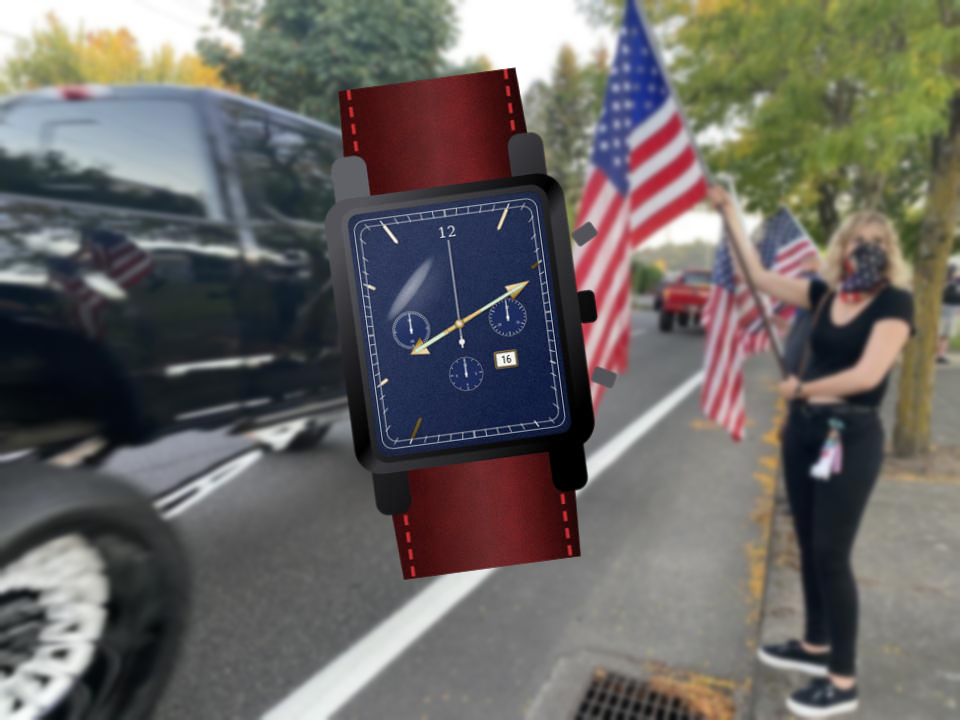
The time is 8:11
